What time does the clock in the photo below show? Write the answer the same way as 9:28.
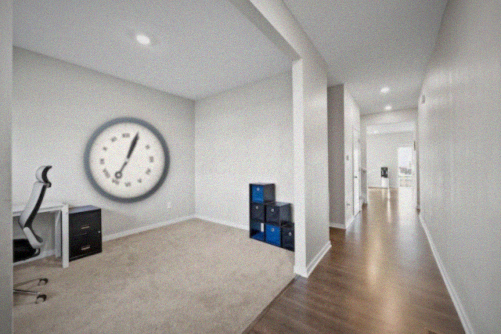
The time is 7:04
